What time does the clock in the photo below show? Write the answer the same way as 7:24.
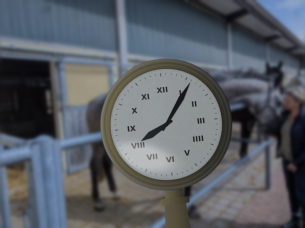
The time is 8:06
